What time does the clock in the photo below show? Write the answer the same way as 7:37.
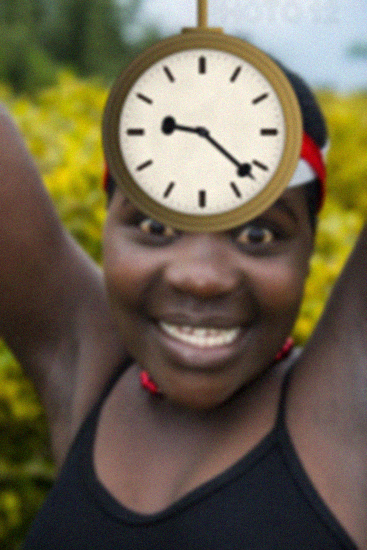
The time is 9:22
